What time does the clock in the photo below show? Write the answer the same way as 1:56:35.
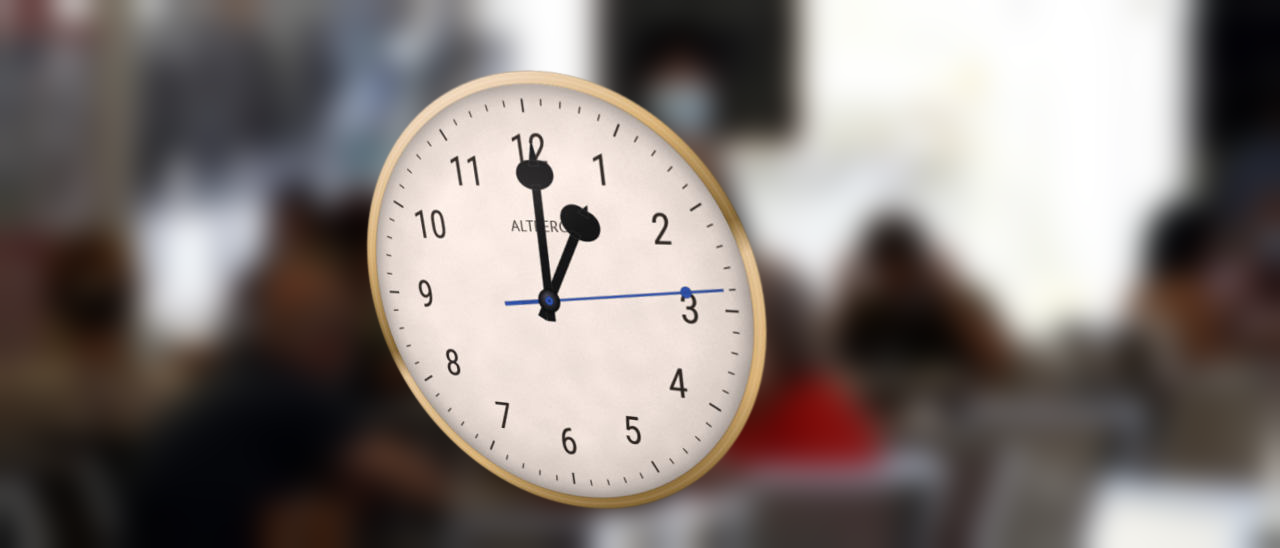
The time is 1:00:14
